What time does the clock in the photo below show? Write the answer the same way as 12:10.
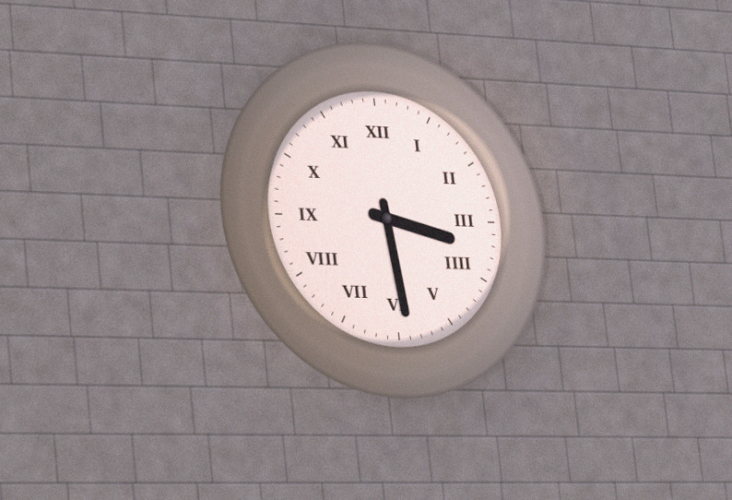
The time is 3:29
